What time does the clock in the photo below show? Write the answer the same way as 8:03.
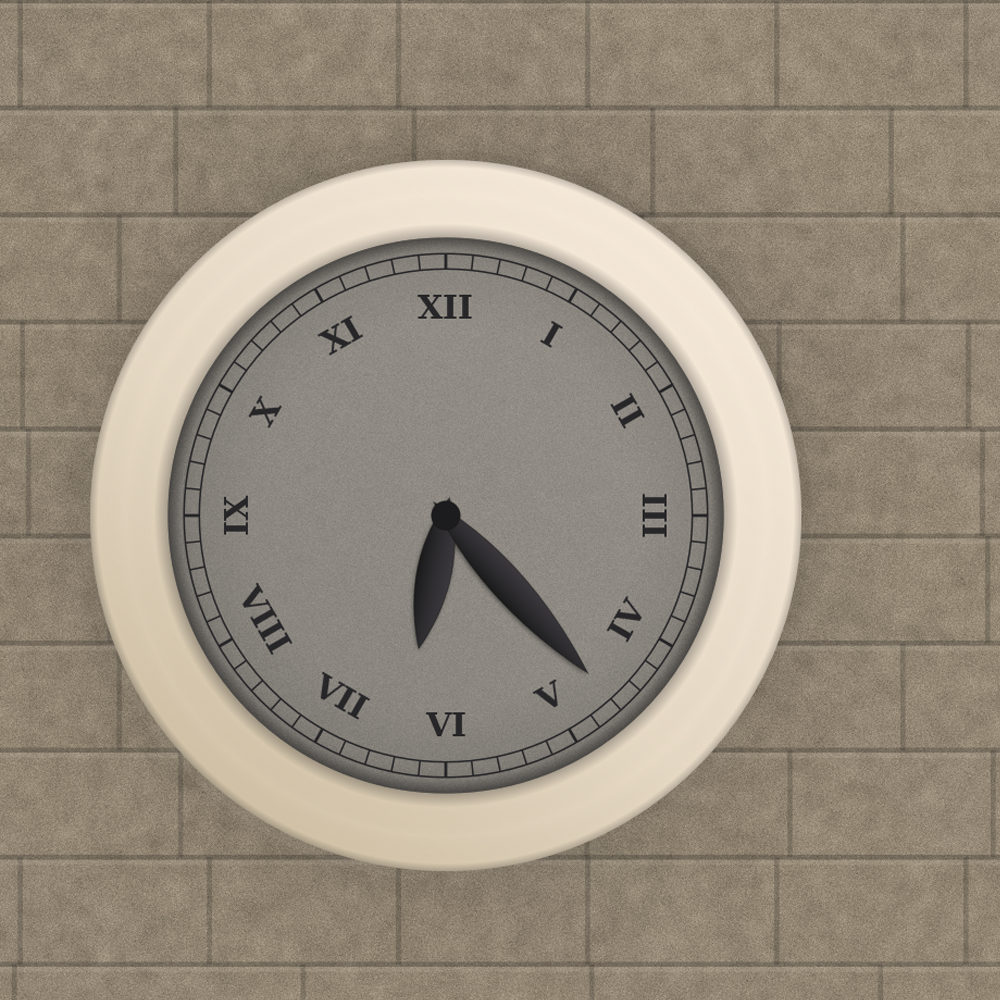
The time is 6:23
